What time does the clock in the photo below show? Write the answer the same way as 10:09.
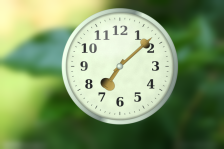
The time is 7:08
